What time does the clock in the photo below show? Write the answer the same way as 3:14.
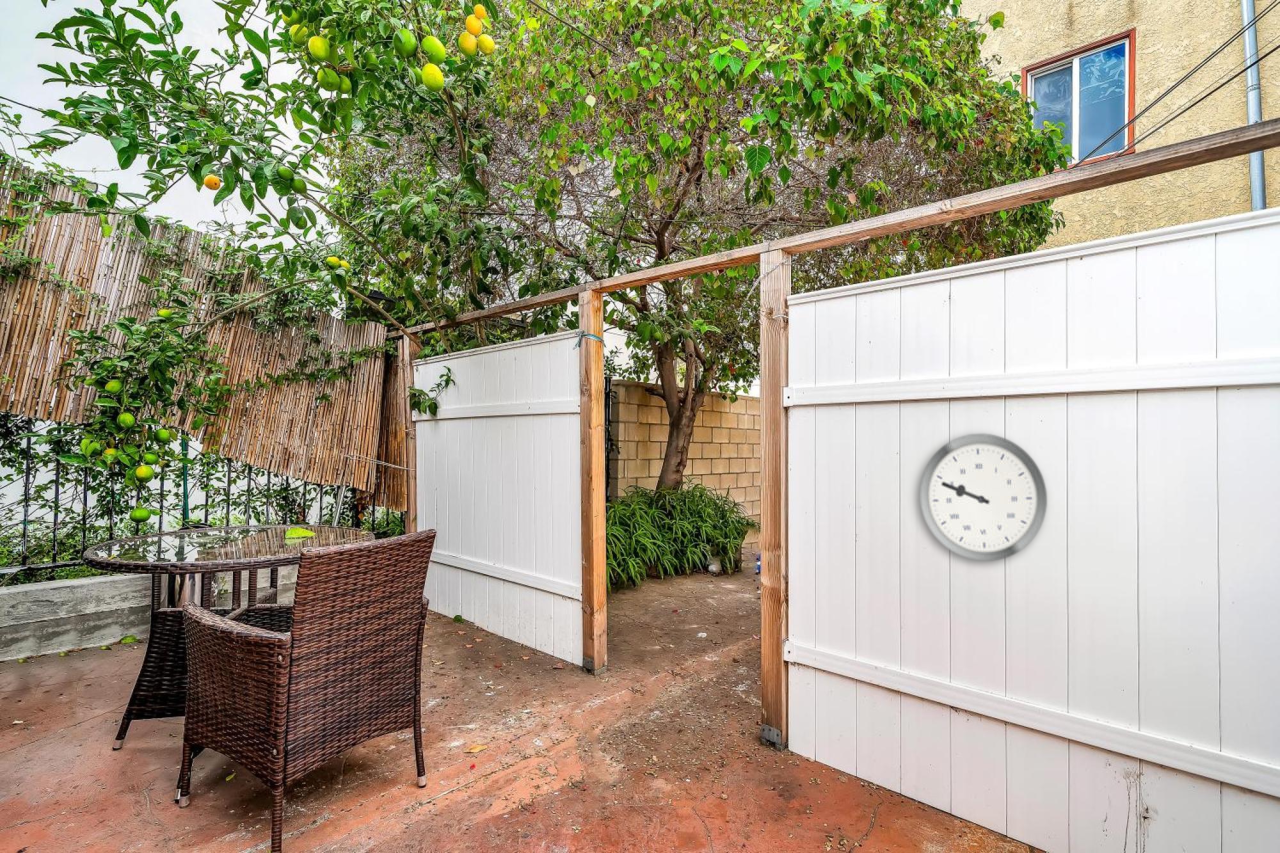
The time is 9:49
